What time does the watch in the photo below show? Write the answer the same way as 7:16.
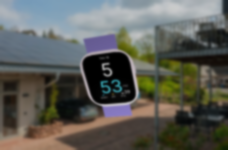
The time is 5:53
